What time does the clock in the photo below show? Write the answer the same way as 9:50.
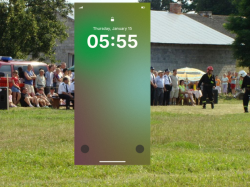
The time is 5:55
